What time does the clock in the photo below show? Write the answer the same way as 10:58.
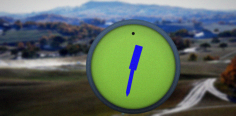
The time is 12:32
